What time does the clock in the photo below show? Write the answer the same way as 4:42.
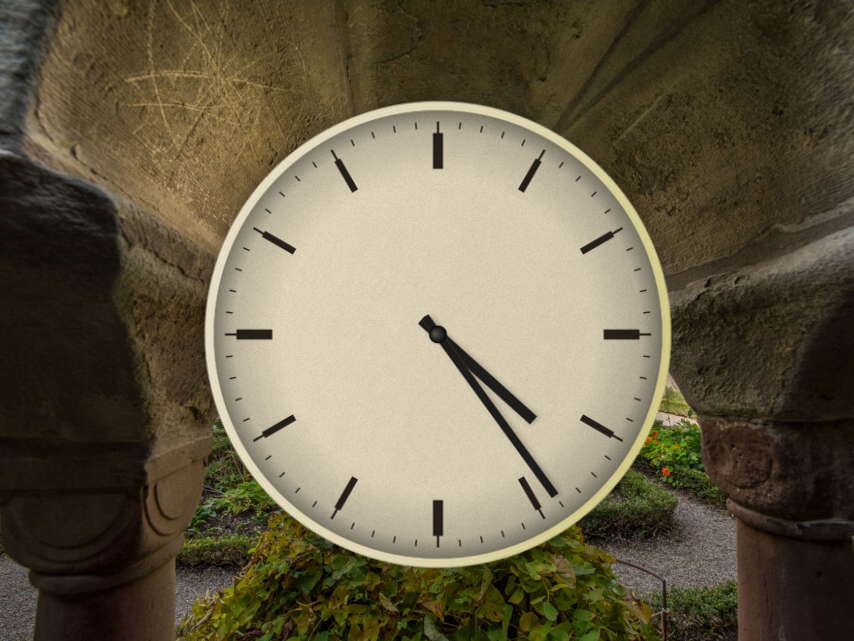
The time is 4:24
